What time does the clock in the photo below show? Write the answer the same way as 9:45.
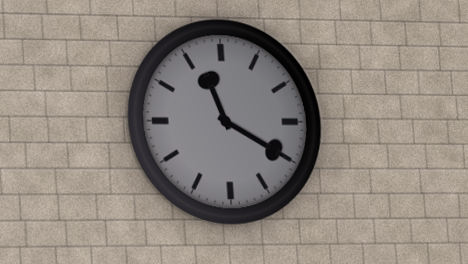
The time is 11:20
